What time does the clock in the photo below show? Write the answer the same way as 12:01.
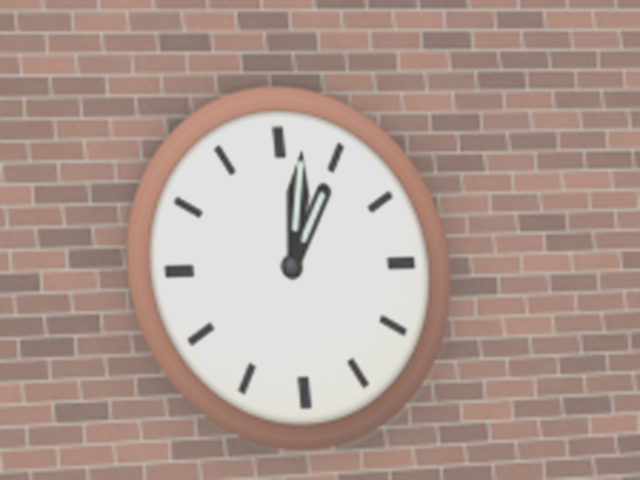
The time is 1:02
